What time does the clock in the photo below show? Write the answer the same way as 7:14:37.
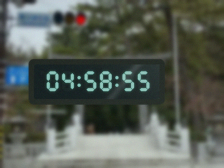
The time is 4:58:55
